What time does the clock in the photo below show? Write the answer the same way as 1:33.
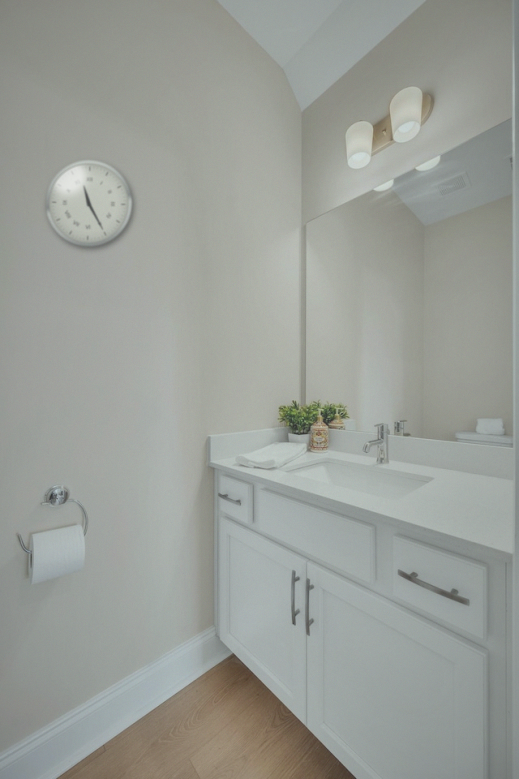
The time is 11:25
